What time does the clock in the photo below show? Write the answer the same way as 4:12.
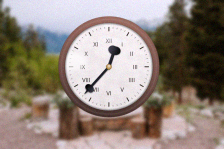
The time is 12:37
